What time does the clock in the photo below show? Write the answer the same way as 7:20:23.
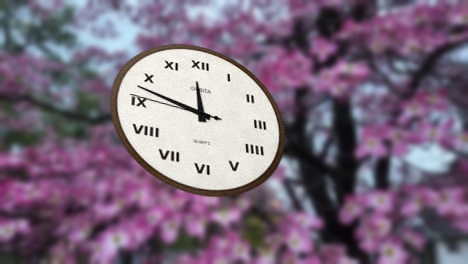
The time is 11:47:46
